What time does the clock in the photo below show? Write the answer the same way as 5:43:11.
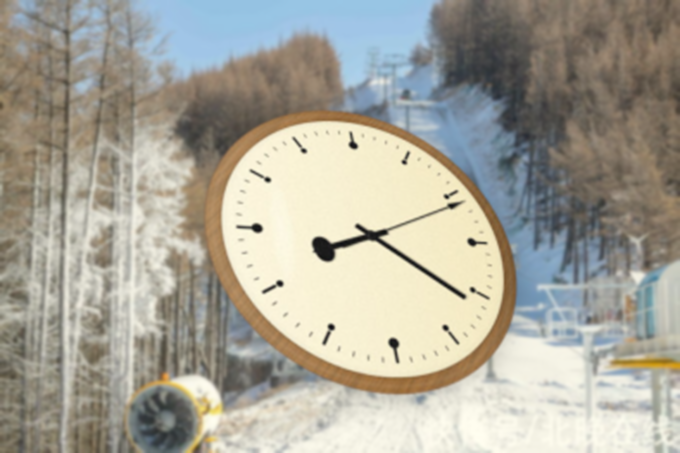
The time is 8:21:11
